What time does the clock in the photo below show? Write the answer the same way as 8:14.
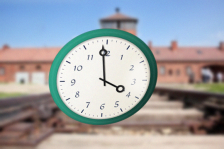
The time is 3:59
